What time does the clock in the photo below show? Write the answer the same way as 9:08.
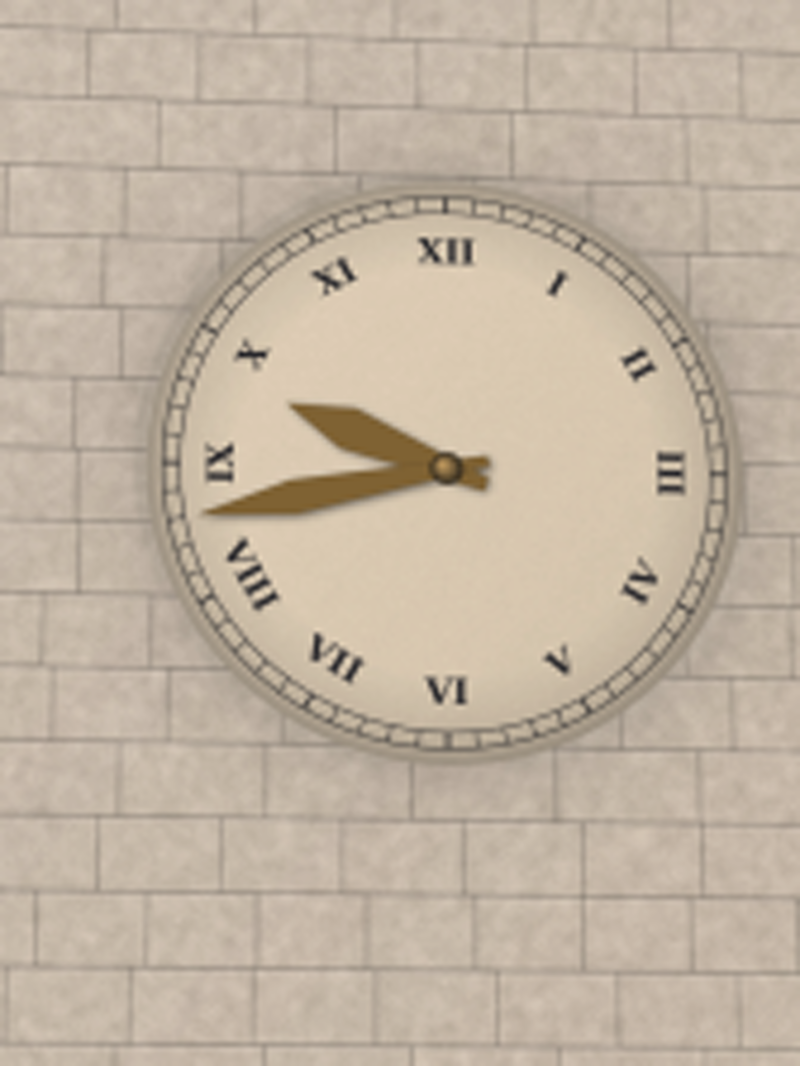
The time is 9:43
